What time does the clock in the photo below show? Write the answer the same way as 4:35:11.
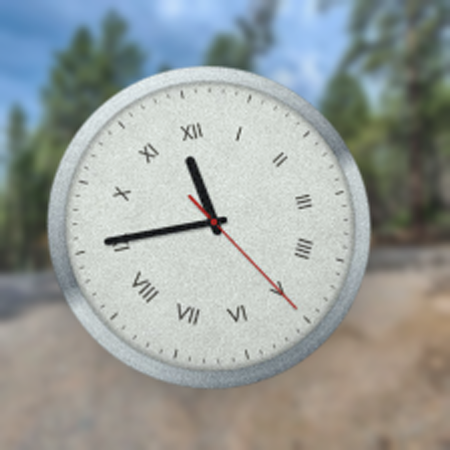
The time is 11:45:25
